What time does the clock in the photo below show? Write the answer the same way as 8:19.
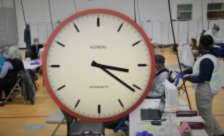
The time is 3:21
